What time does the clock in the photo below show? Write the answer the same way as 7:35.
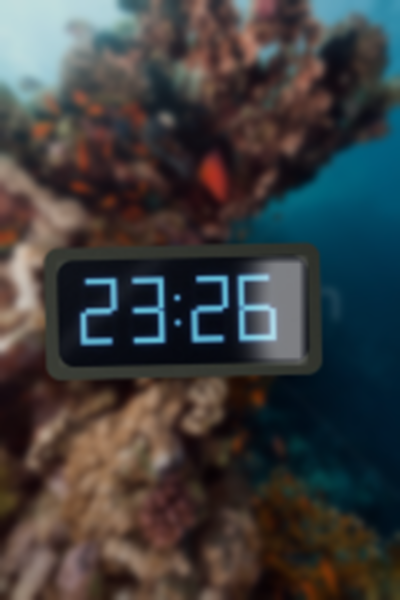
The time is 23:26
